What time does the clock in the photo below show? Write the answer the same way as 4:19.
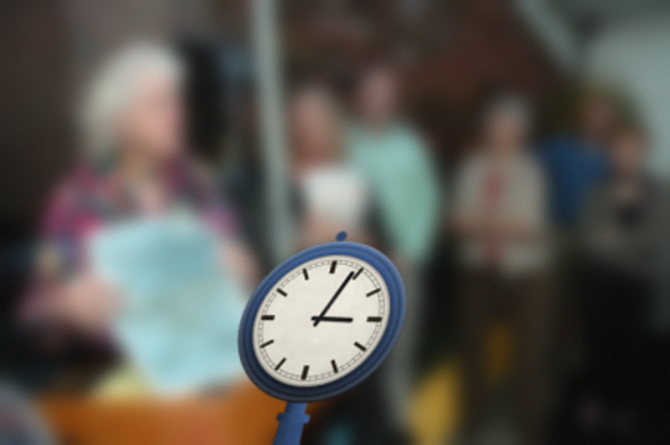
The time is 3:04
